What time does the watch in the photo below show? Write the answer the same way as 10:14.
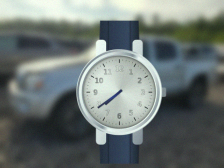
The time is 7:39
